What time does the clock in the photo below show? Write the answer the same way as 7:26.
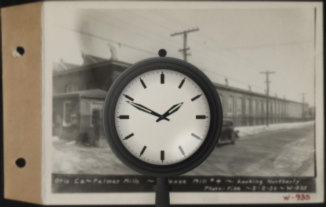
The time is 1:49
